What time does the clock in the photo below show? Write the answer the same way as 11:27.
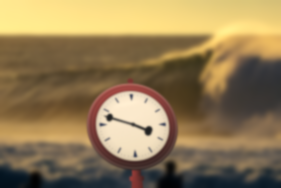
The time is 3:48
